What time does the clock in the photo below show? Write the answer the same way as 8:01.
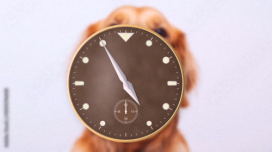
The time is 4:55
